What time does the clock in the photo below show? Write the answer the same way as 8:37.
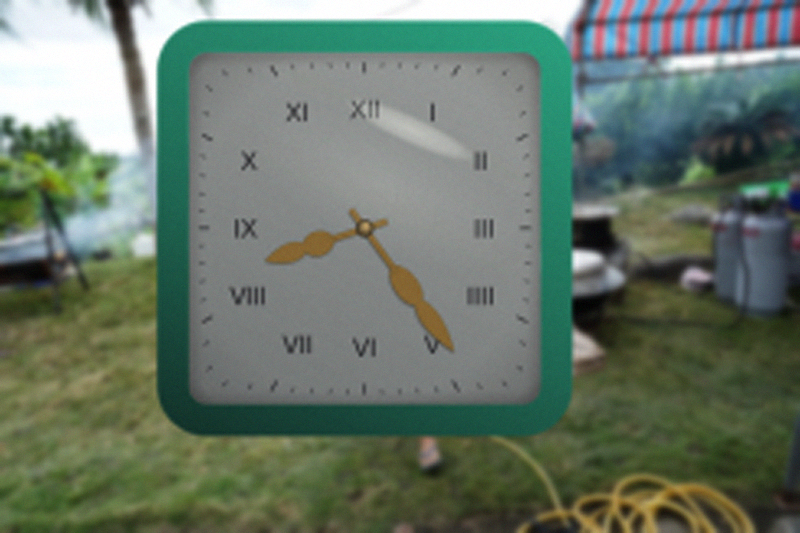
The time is 8:24
